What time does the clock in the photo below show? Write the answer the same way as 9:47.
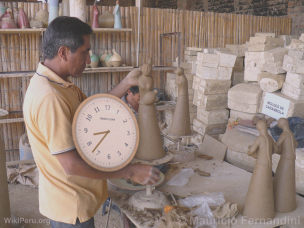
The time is 8:37
